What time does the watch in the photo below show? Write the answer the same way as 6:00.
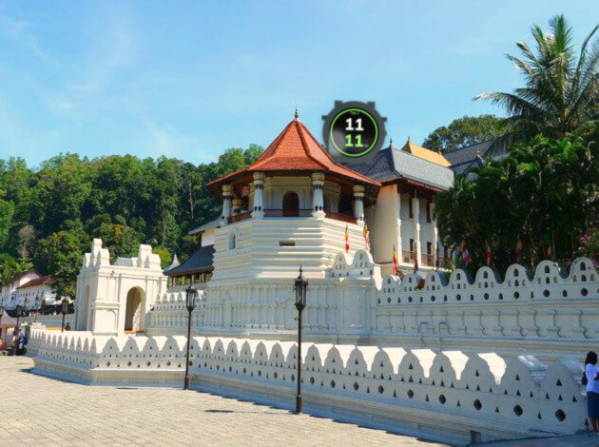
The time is 11:11
